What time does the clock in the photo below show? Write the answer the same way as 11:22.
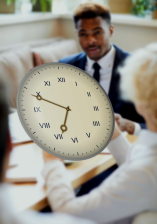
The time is 6:49
